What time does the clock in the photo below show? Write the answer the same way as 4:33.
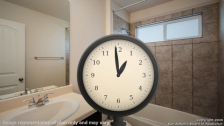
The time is 12:59
